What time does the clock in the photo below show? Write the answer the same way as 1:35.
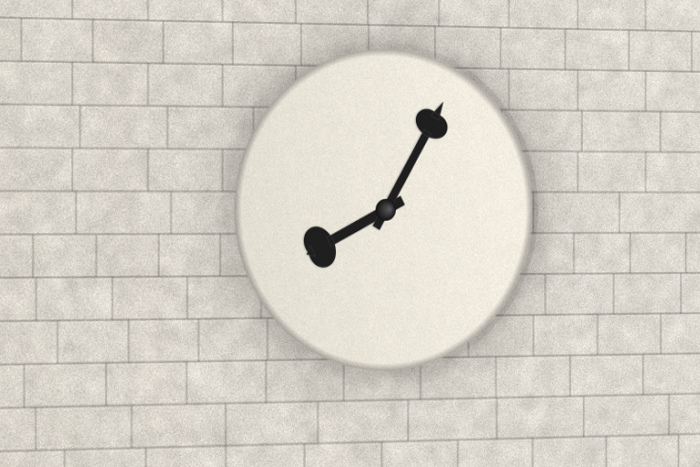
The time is 8:05
